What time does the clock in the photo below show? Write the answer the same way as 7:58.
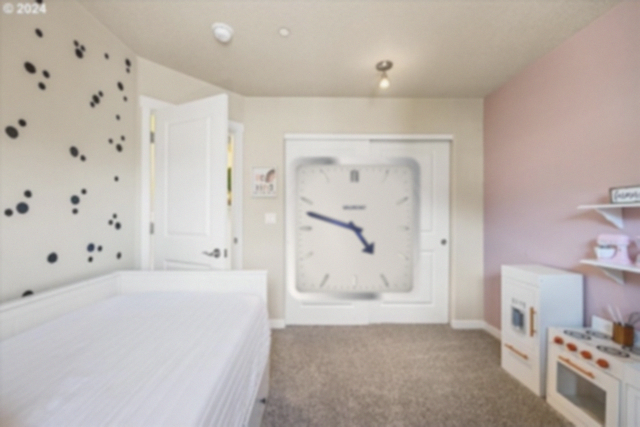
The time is 4:48
